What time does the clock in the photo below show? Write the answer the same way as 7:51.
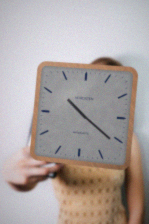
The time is 10:21
